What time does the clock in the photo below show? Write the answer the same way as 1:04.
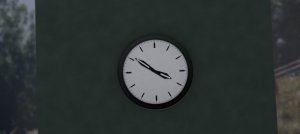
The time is 3:51
